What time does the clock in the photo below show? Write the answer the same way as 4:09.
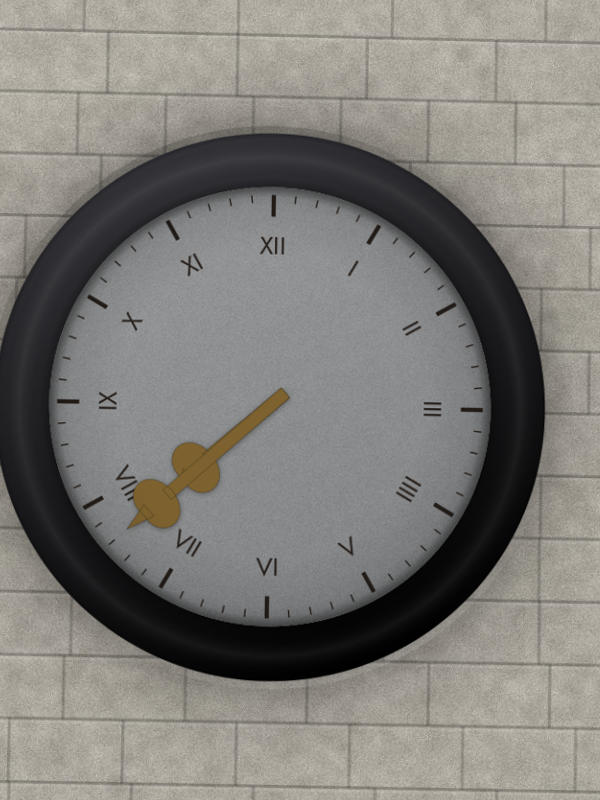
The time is 7:38
